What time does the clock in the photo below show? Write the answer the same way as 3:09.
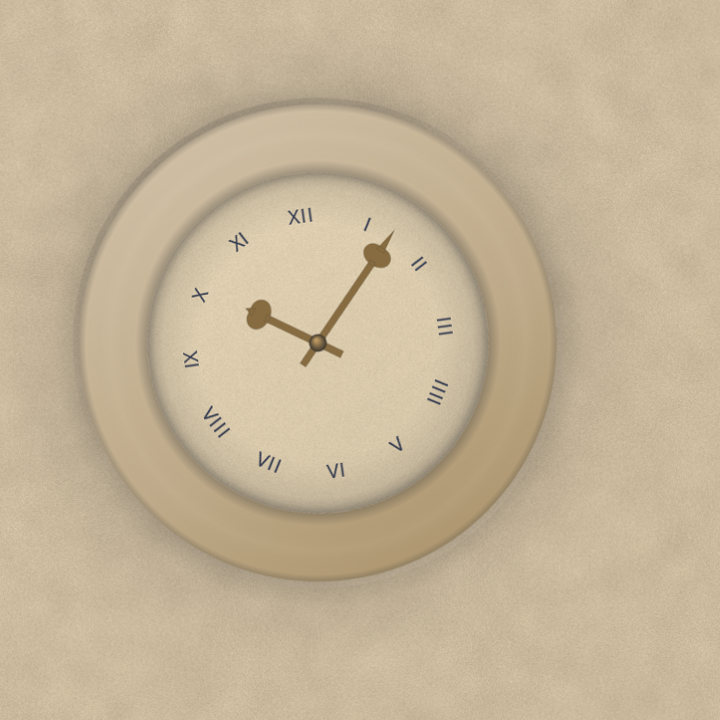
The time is 10:07
